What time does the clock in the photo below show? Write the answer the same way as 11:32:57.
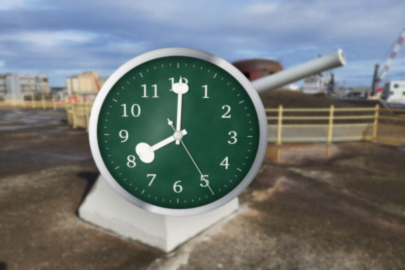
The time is 8:00:25
